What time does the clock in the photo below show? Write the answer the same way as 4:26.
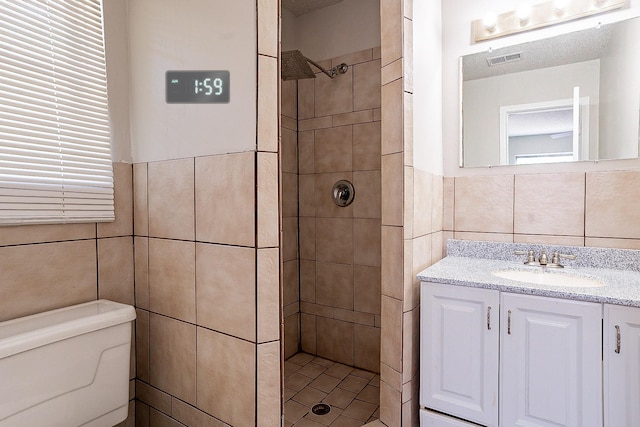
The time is 1:59
